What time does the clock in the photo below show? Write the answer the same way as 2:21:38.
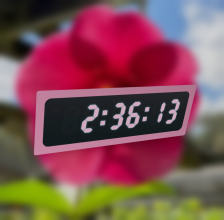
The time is 2:36:13
